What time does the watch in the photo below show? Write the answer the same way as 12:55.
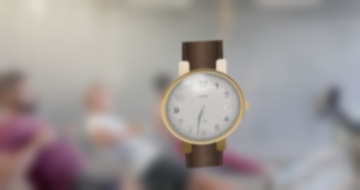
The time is 6:32
